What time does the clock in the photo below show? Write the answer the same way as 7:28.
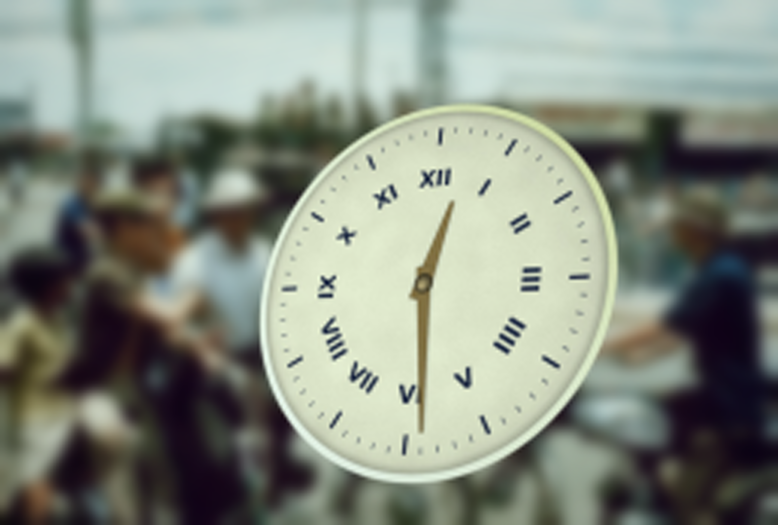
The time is 12:29
